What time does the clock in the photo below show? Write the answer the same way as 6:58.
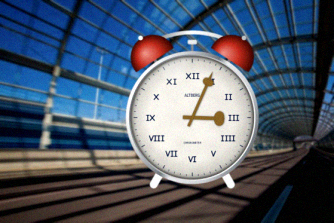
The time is 3:04
